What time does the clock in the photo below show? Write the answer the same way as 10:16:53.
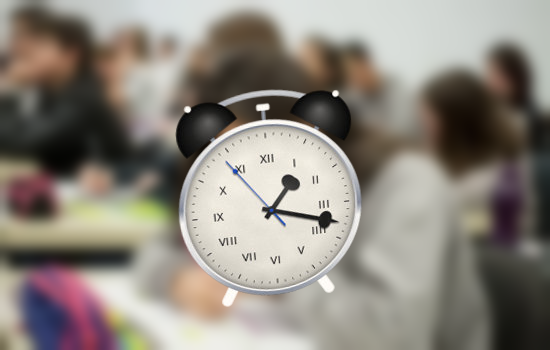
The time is 1:17:54
